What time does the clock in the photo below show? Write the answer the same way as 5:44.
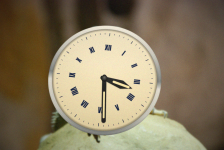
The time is 3:29
